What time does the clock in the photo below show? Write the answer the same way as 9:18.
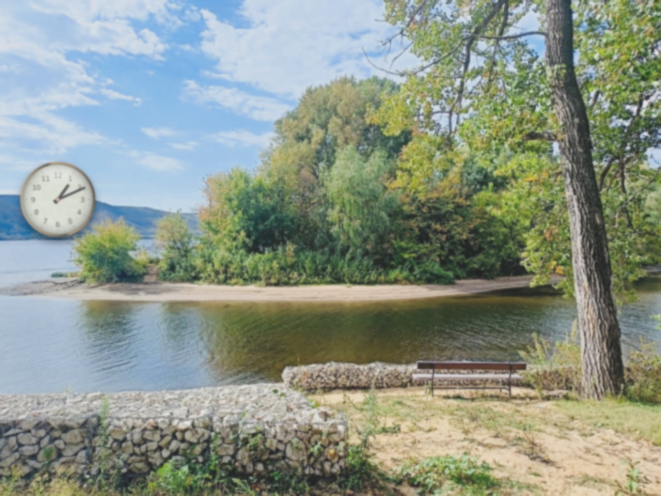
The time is 1:11
